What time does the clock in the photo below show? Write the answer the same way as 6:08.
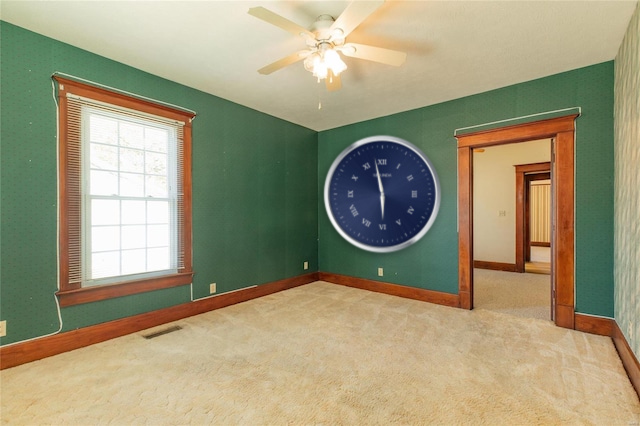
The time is 5:58
